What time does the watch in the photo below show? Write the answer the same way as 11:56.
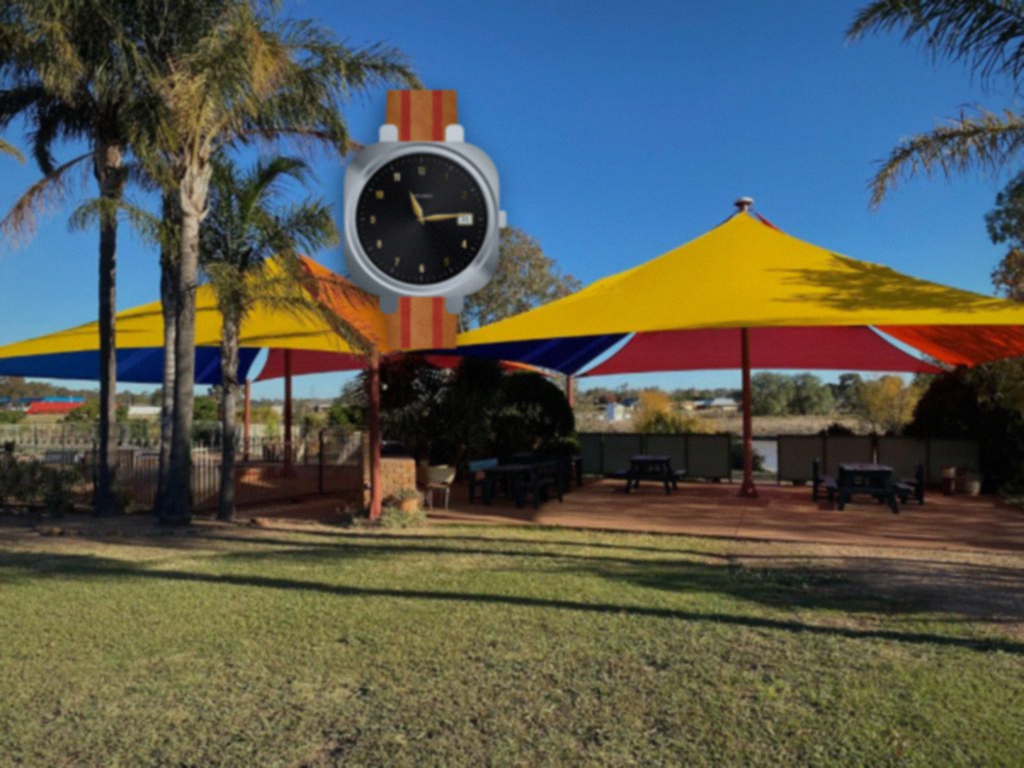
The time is 11:14
